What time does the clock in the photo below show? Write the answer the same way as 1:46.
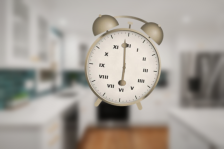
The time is 5:59
